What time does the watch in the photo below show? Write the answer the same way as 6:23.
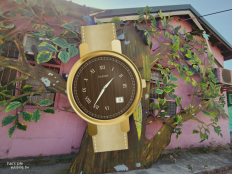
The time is 1:36
